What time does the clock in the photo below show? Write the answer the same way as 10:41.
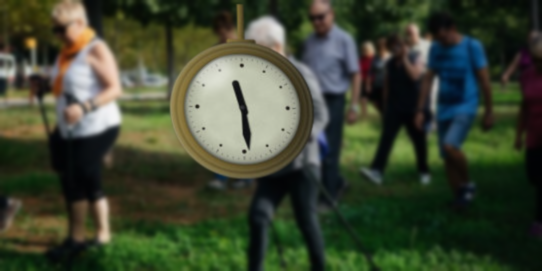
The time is 11:29
